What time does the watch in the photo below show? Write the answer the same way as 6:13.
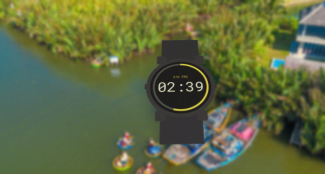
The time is 2:39
